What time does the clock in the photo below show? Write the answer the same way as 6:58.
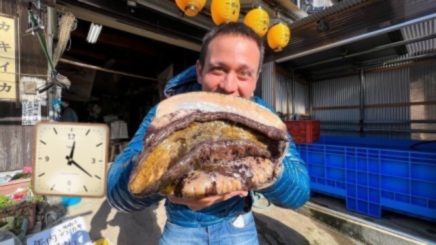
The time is 12:21
